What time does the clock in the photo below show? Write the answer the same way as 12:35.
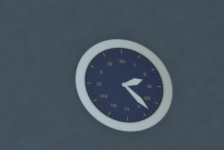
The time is 2:23
